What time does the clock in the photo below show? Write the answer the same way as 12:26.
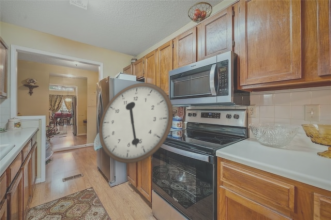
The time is 11:27
